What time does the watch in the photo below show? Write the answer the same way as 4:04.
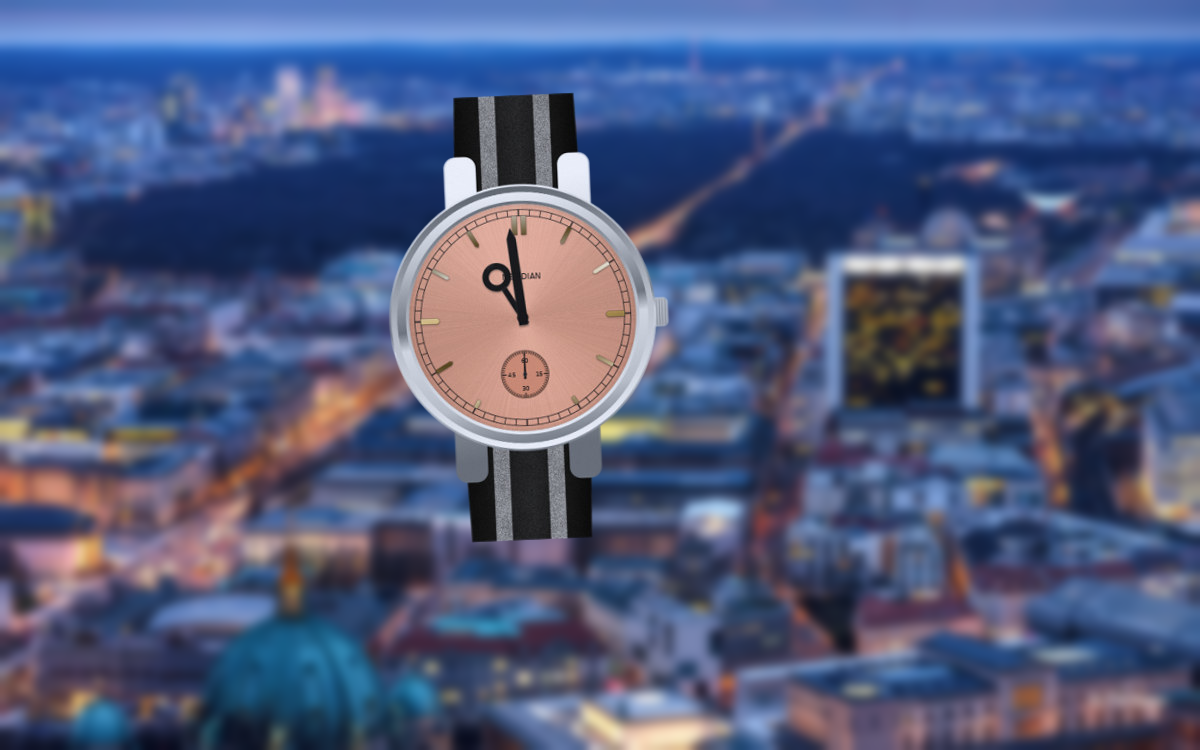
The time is 10:59
